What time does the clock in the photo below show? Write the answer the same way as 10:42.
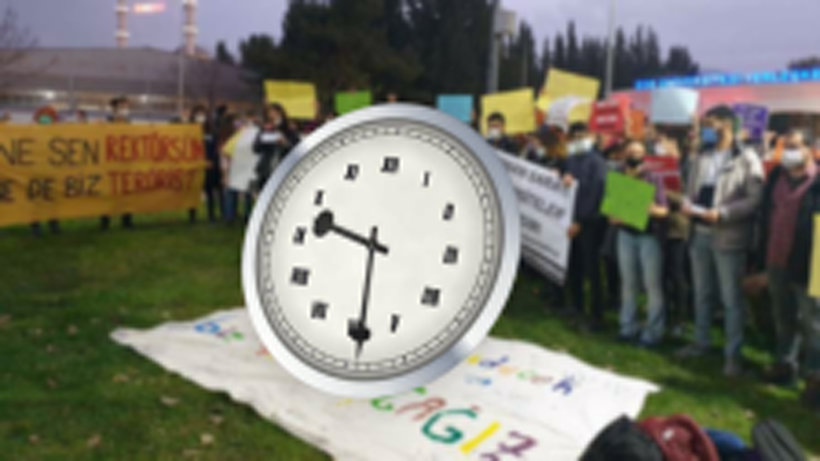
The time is 9:29
